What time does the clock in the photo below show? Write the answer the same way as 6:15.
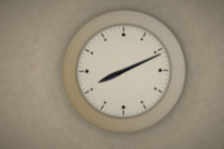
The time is 8:11
